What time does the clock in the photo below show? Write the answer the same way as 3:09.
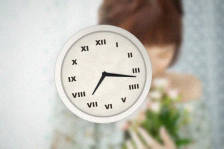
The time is 7:17
